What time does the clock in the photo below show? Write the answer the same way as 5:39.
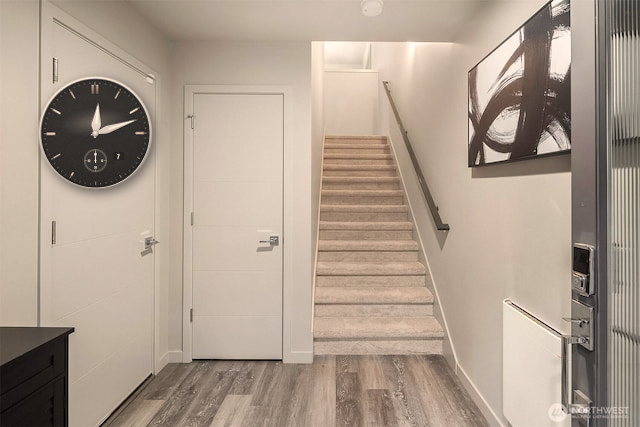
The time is 12:12
